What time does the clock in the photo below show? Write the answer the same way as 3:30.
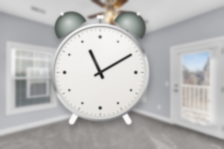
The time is 11:10
